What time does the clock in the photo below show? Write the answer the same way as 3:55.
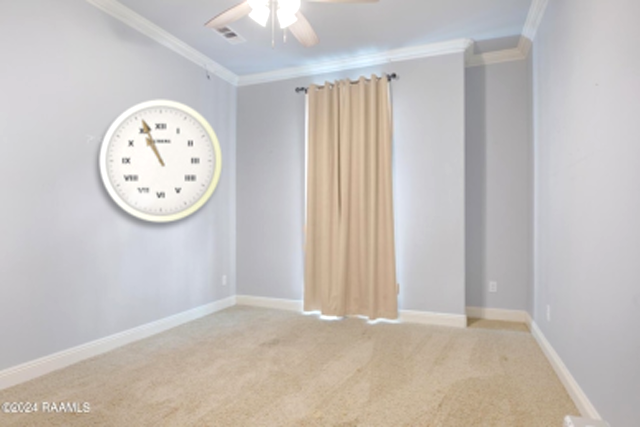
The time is 10:56
